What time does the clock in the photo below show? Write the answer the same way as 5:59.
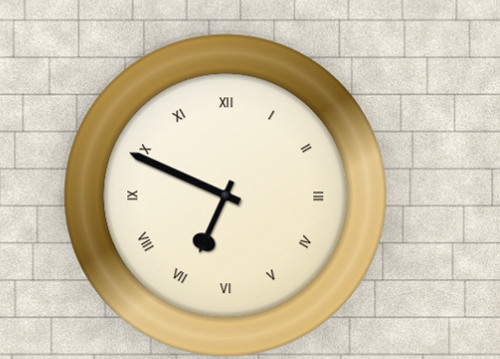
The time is 6:49
